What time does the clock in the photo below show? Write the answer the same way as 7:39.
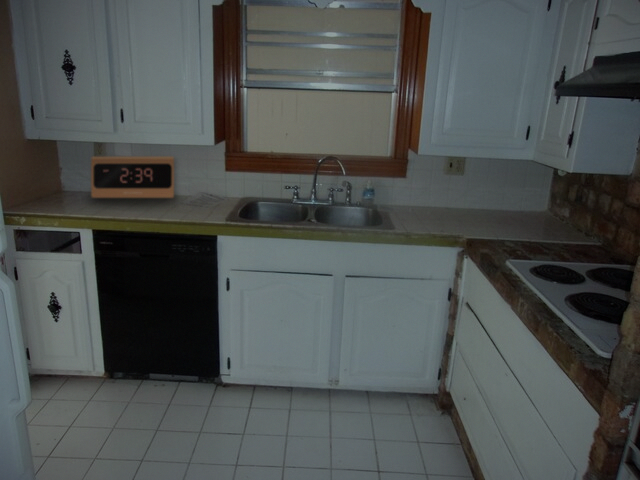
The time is 2:39
